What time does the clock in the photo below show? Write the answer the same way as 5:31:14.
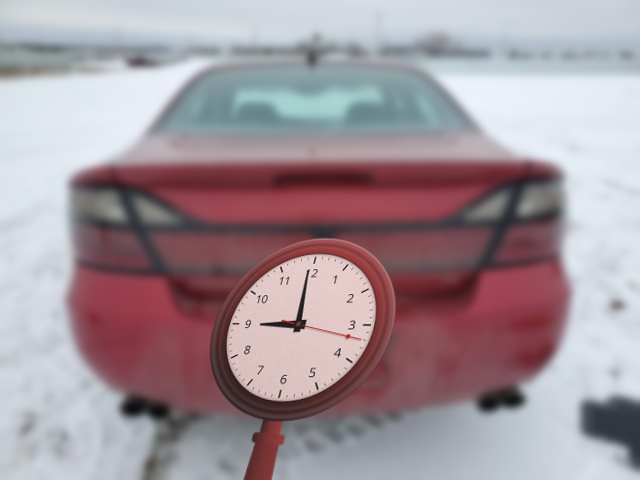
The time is 8:59:17
